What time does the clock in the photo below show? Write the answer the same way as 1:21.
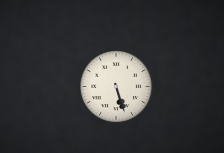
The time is 5:27
